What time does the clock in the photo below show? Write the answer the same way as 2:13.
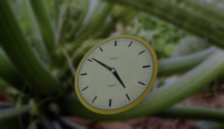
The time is 4:51
